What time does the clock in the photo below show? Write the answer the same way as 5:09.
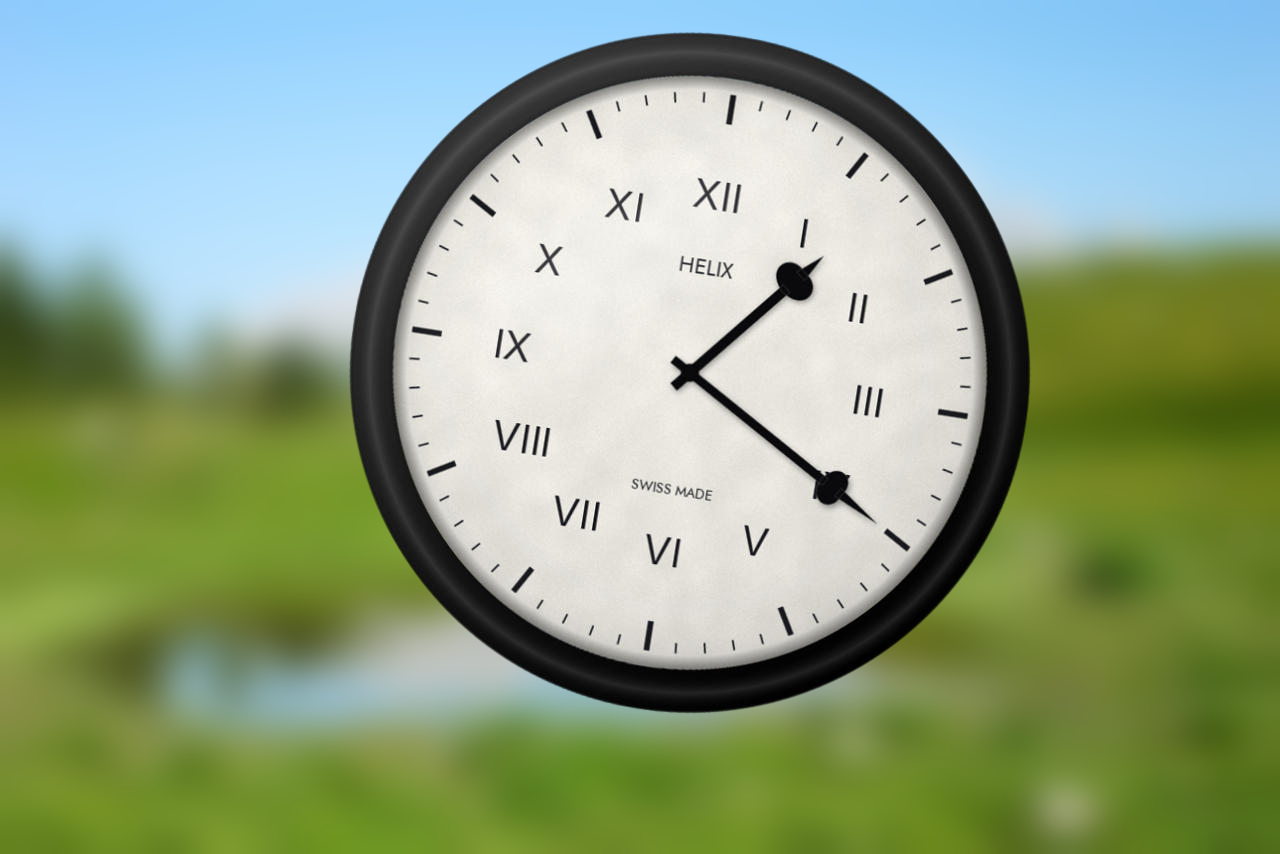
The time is 1:20
